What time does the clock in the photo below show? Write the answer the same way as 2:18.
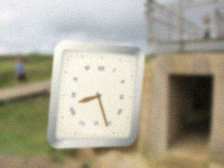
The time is 8:26
